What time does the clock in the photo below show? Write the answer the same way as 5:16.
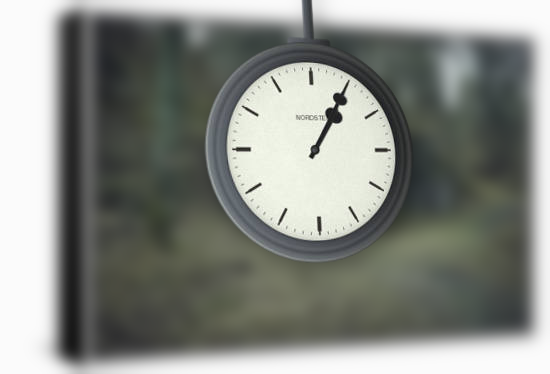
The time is 1:05
